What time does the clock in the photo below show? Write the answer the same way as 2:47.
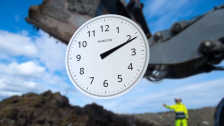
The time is 2:11
